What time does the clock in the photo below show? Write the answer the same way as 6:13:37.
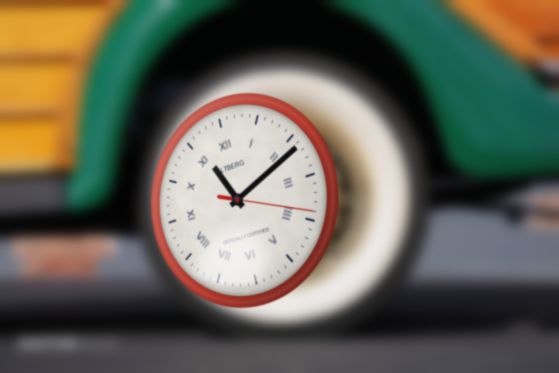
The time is 11:11:19
